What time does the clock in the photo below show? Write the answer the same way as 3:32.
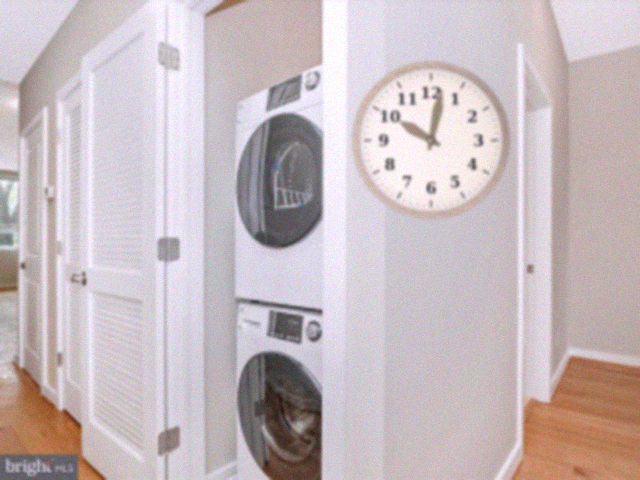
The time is 10:02
